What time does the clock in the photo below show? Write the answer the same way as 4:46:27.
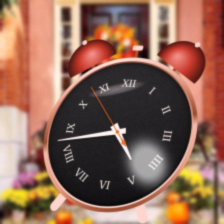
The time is 4:42:53
